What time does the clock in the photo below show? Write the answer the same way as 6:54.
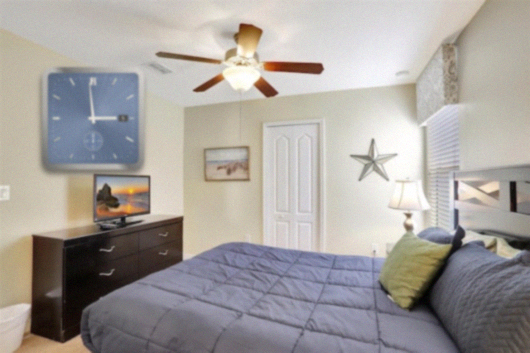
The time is 2:59
